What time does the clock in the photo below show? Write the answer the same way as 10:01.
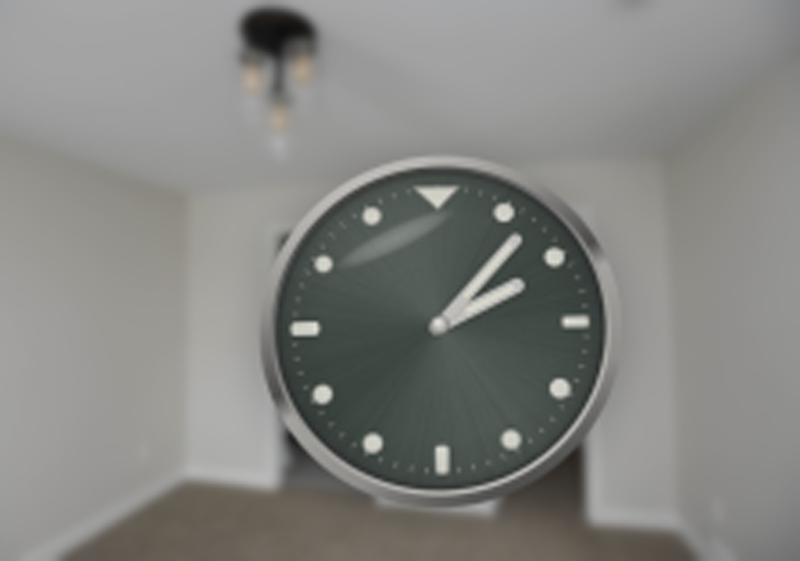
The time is 2:07
